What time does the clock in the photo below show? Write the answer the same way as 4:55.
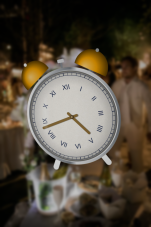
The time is 4:43
